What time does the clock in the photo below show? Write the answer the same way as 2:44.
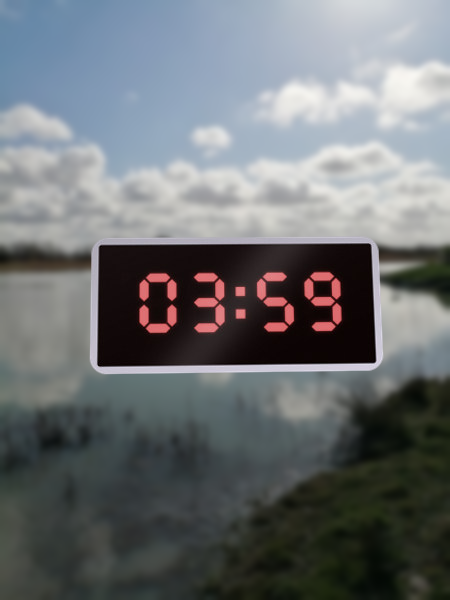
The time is 3:59
